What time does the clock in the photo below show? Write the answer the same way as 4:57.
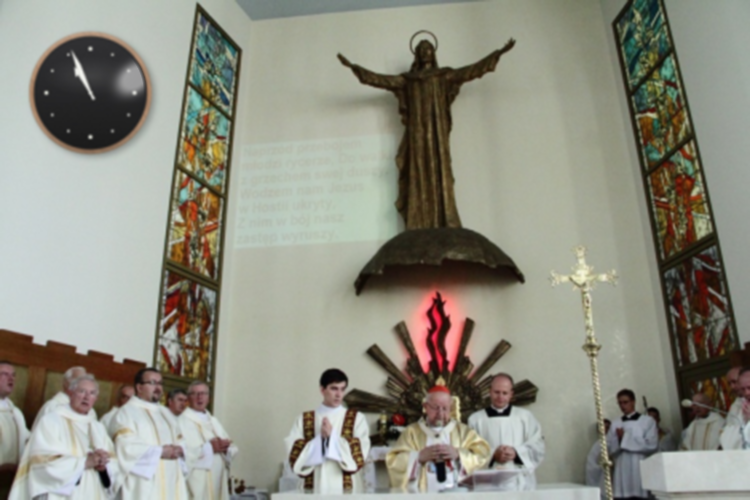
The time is 10:56
